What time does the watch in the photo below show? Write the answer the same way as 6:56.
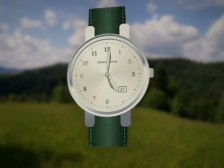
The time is 5:01
